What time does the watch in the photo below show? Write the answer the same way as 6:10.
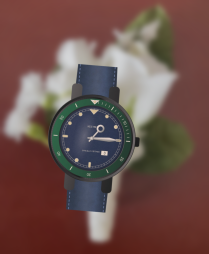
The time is 1:15
